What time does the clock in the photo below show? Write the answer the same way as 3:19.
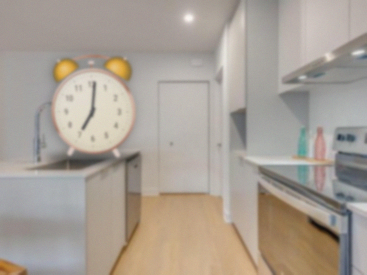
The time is 7:01
